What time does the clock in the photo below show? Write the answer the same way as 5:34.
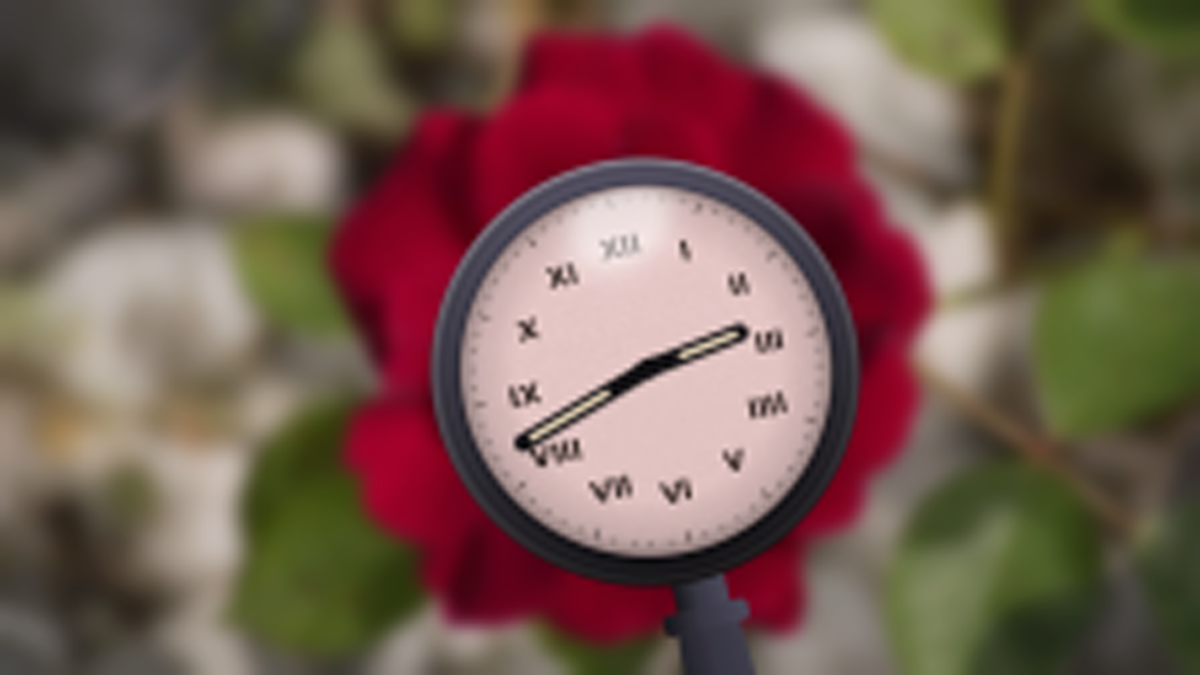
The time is 2:42
